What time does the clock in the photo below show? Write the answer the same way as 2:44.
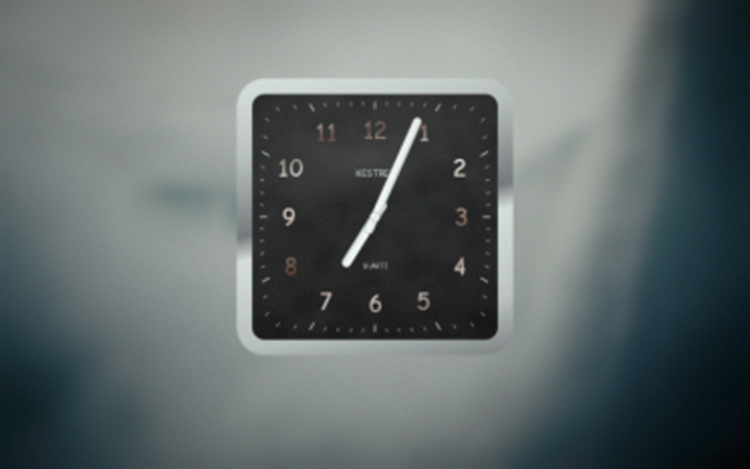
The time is 7:04
